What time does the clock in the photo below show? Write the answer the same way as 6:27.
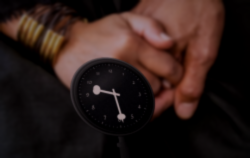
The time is 9:29
